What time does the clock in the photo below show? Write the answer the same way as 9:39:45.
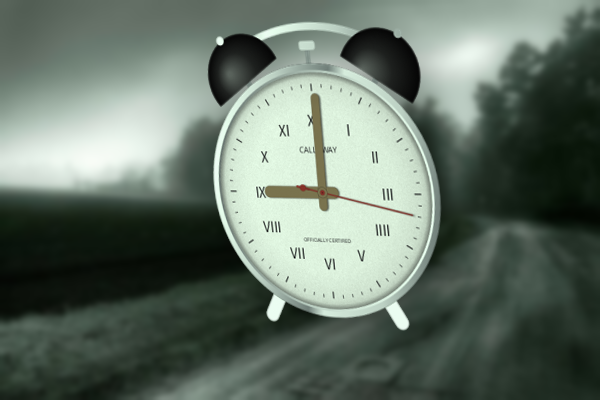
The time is 9:00:17
